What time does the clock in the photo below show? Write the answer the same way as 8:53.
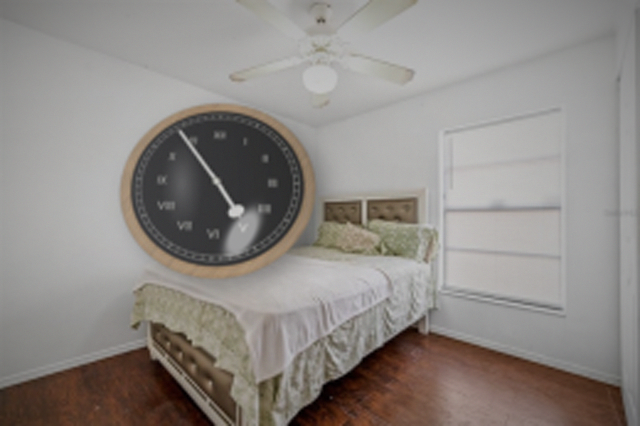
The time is 4:54
